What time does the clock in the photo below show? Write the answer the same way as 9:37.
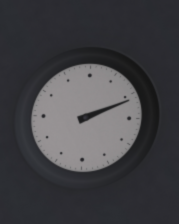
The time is 2:11
